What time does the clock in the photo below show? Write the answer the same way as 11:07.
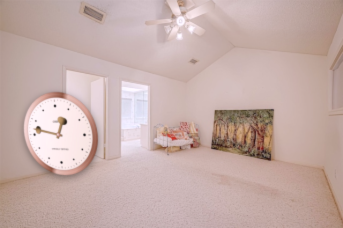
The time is 12:47
